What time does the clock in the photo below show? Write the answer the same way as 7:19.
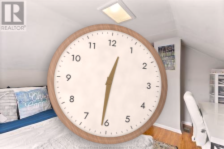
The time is 12:31
